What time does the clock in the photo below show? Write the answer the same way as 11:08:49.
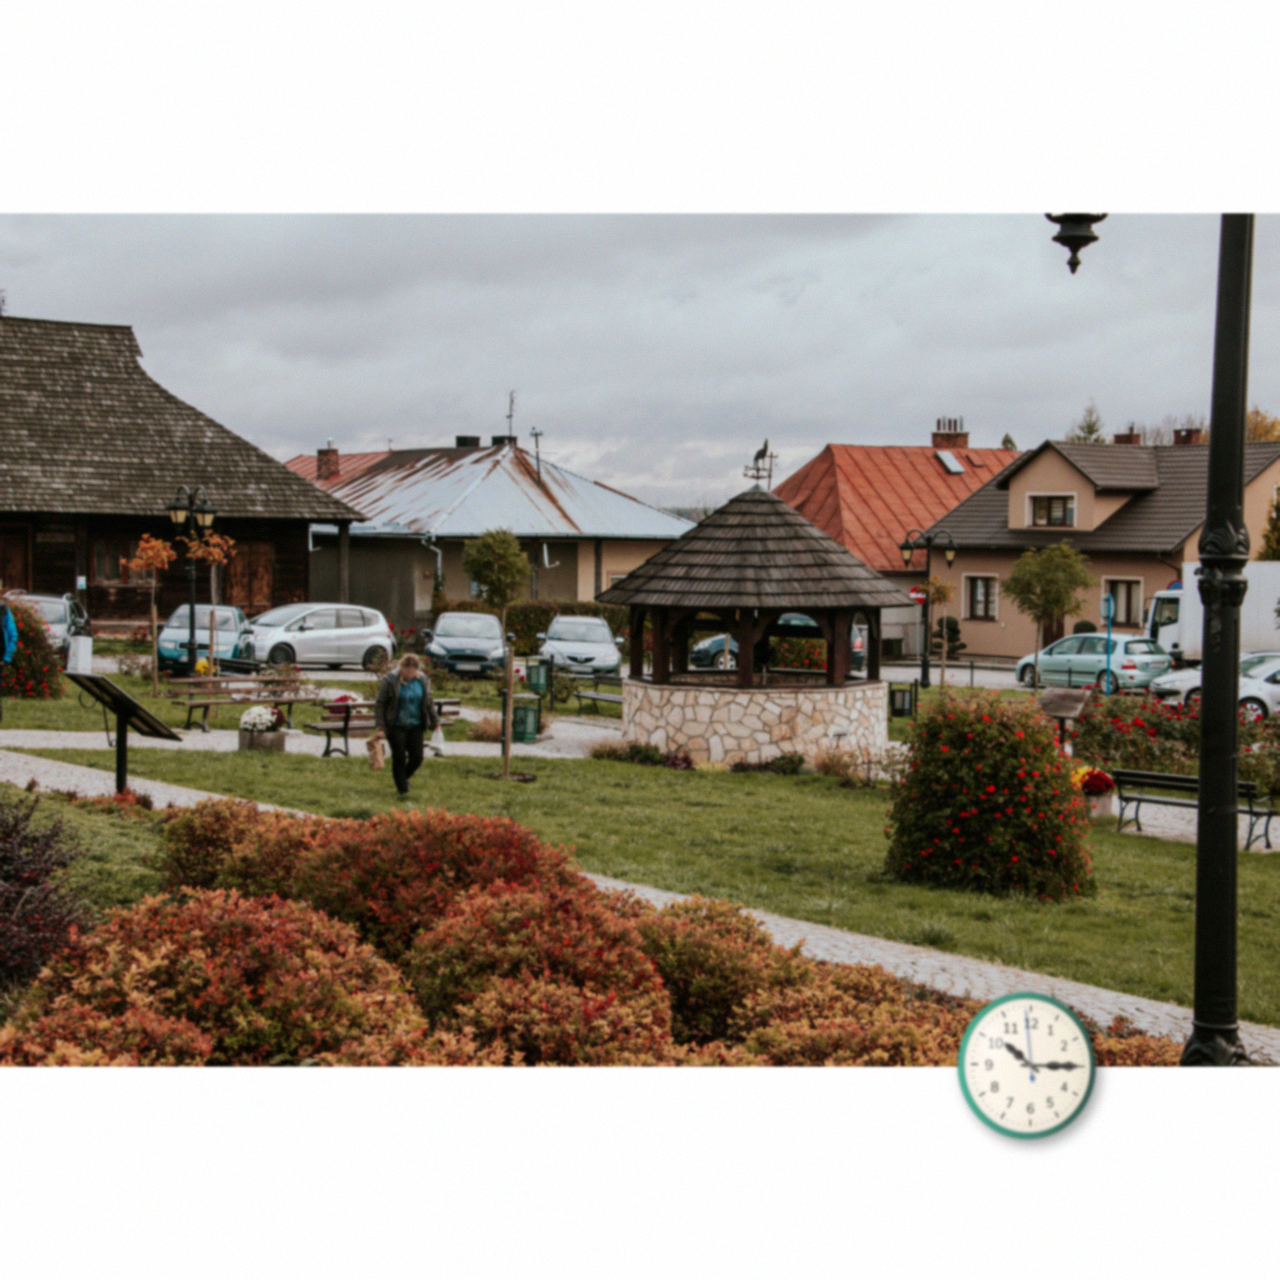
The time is 10:14:59
